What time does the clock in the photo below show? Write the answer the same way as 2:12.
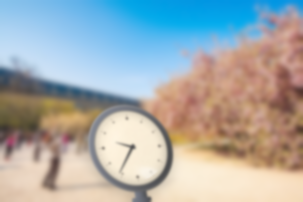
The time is 9:36
